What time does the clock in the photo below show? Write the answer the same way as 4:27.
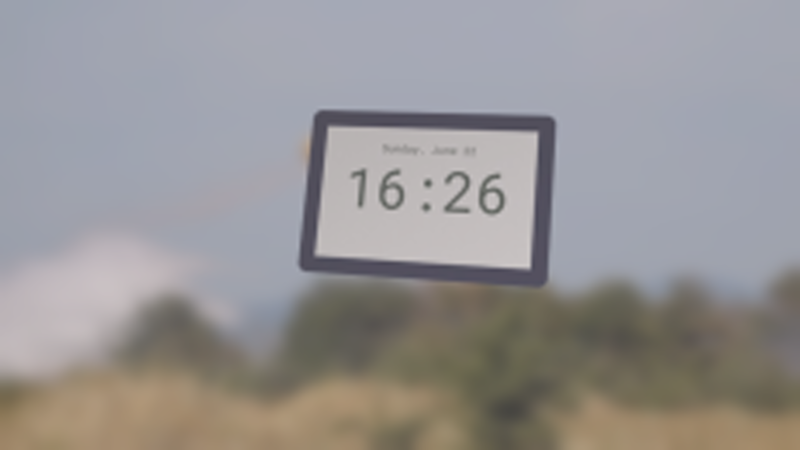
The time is 16:26
